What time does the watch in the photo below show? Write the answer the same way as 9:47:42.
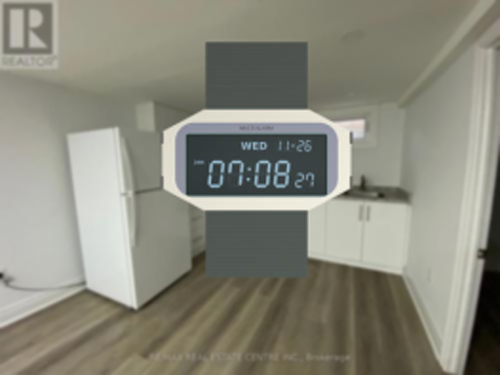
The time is 7:08:27
